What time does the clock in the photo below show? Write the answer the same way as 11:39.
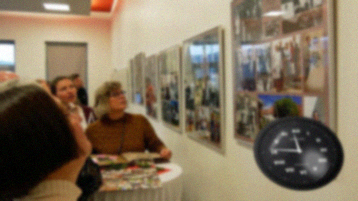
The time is 11:46
